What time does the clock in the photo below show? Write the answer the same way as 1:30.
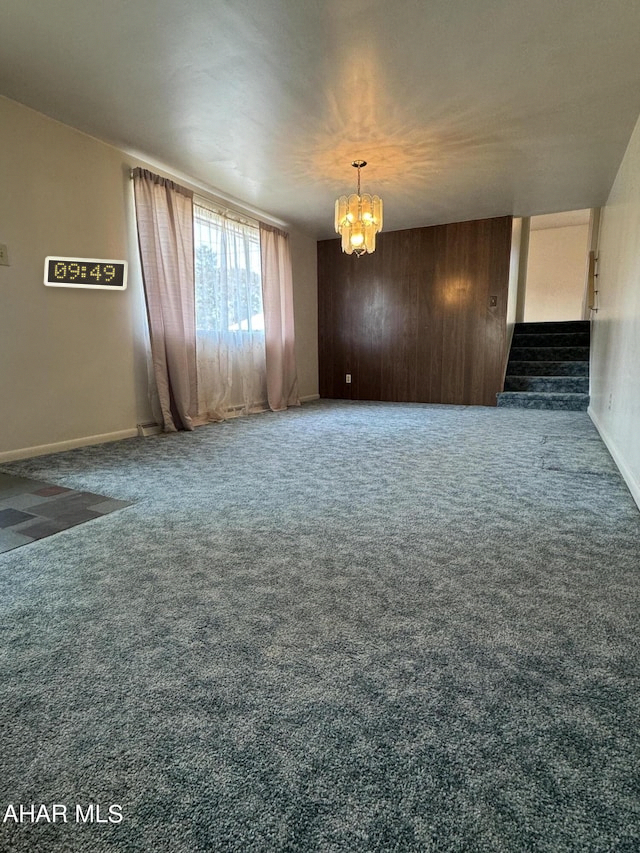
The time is 9:49
